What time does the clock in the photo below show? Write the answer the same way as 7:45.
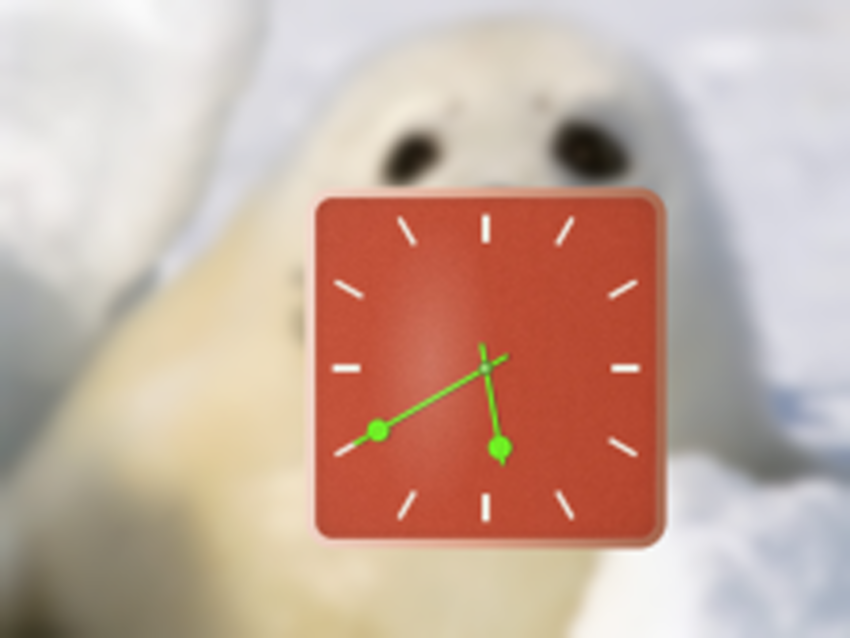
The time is 5:40
